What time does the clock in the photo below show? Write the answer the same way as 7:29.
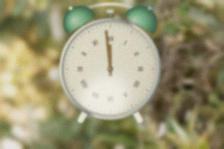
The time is 11:59
